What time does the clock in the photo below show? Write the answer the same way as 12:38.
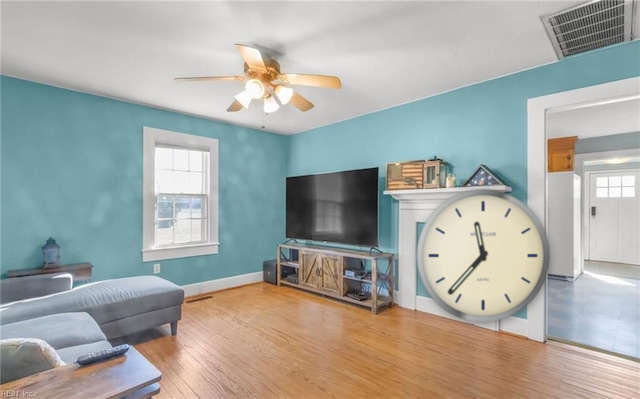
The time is 11:37
